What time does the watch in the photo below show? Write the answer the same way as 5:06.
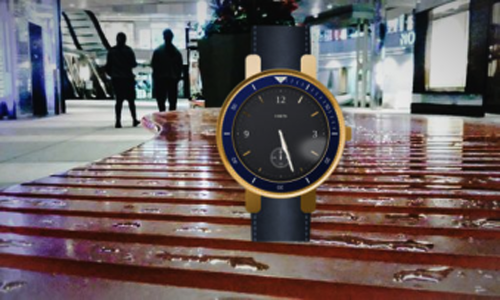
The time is 5:27
